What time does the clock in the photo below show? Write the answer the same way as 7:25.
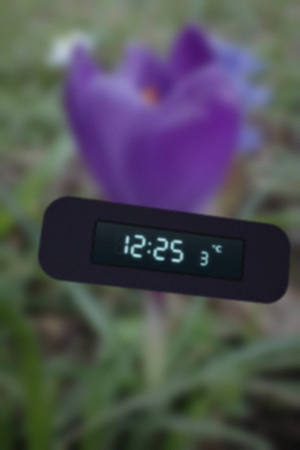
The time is 12:25
